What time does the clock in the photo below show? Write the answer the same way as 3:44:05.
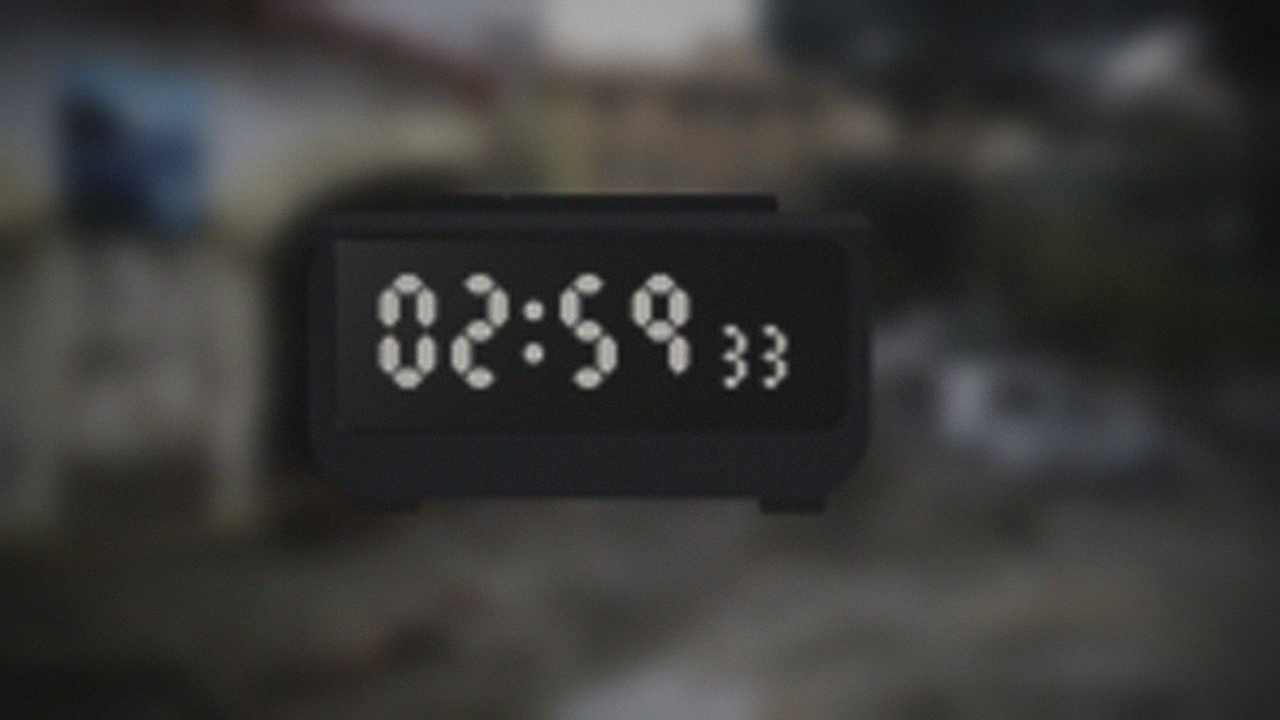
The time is 2:59:33
